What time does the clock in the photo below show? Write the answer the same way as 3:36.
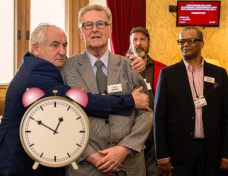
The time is 12:50
